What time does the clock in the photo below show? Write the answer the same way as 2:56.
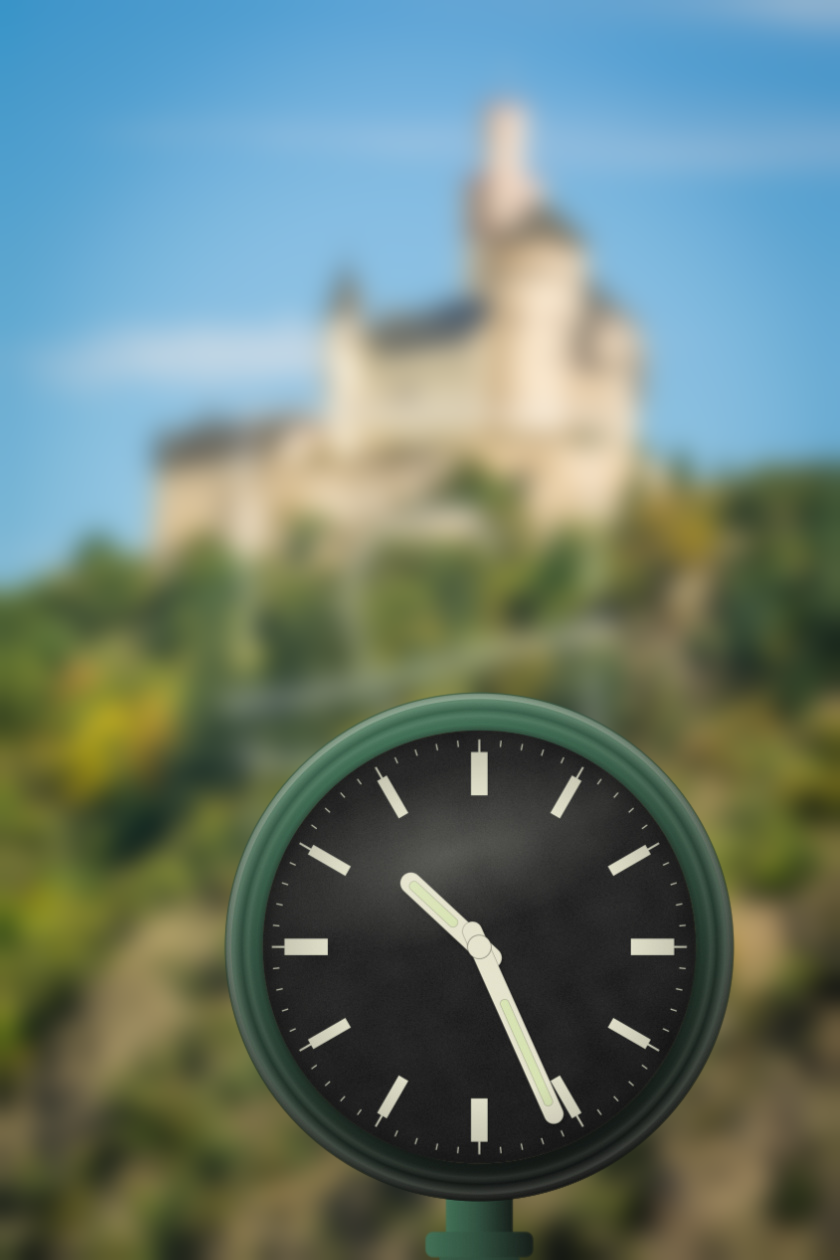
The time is 10:26
